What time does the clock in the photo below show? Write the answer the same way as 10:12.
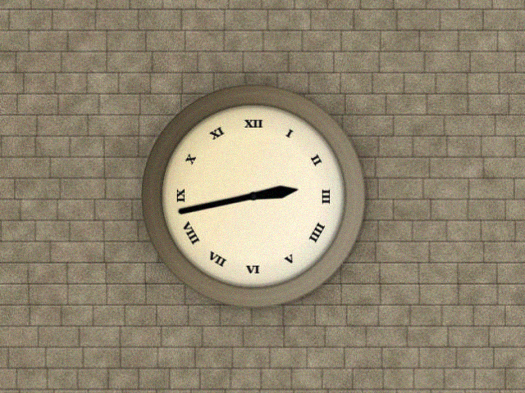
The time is 2:43
